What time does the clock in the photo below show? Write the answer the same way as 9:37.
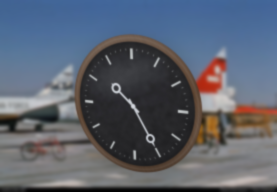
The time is 10:25
